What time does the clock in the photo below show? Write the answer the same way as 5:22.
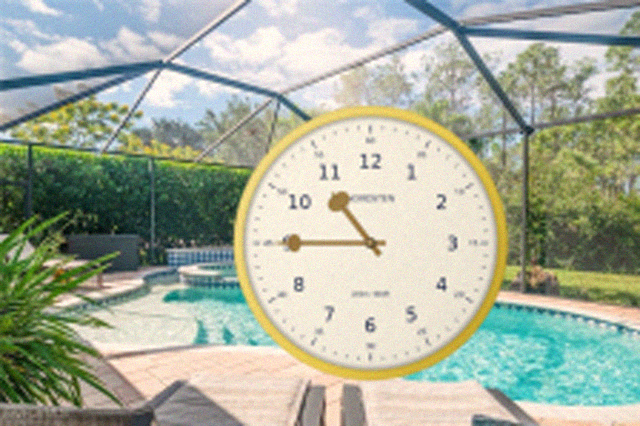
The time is 10:45
